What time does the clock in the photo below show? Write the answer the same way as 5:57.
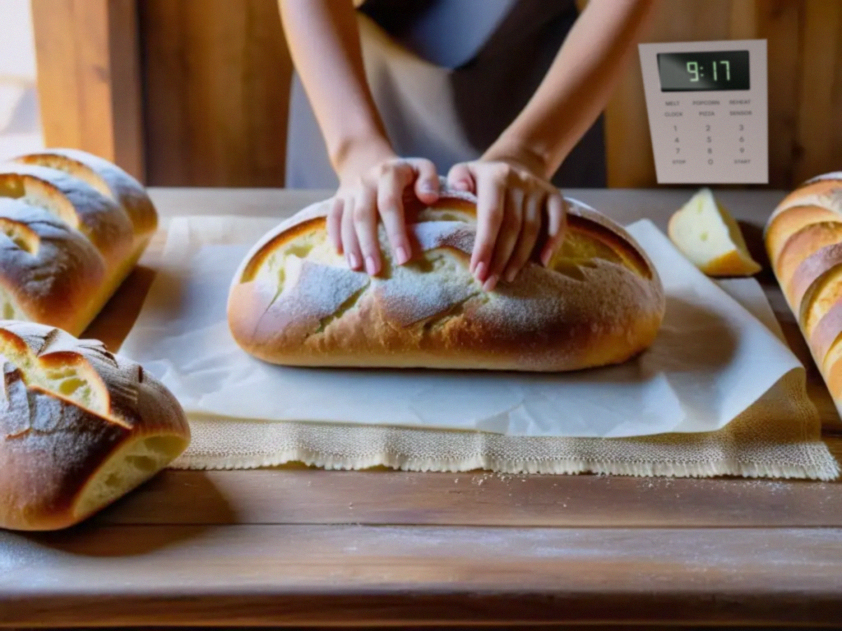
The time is 9:17
